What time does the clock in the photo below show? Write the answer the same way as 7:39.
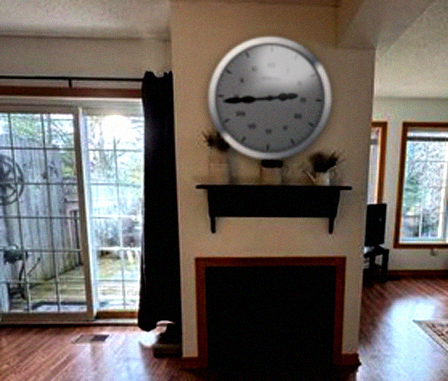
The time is 2:44
